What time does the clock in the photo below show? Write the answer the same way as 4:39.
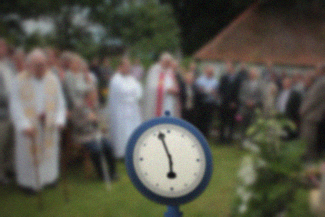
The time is 5:57
